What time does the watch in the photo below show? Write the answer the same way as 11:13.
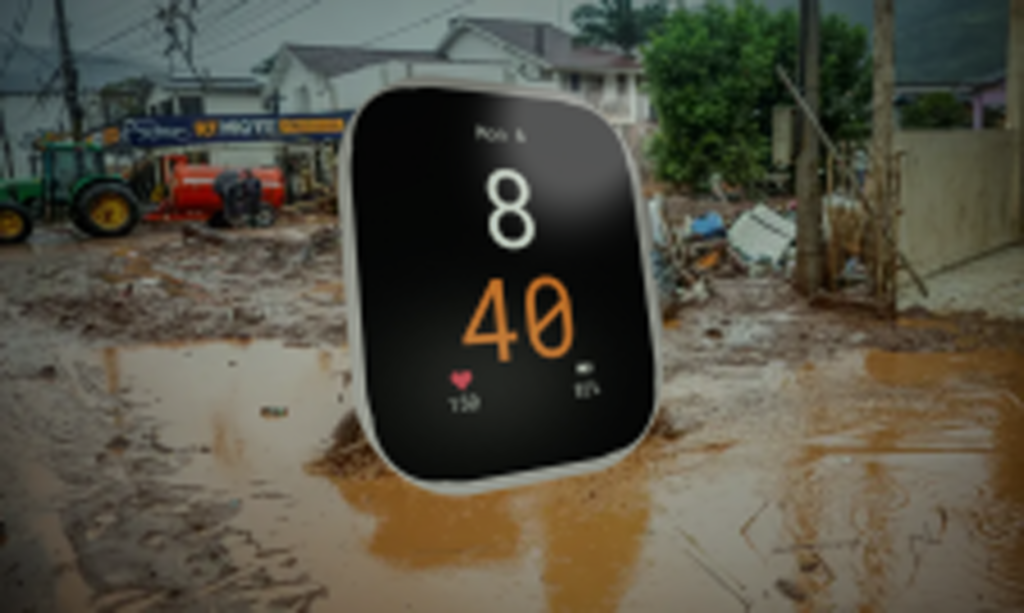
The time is 8:40
